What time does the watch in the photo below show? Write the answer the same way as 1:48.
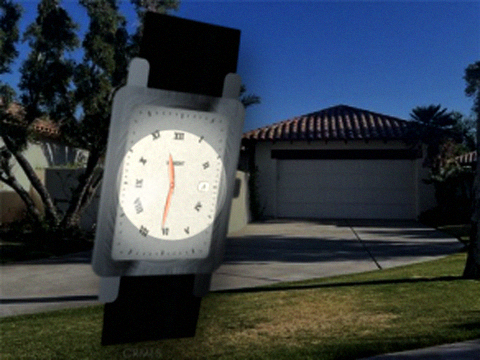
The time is 11:31
